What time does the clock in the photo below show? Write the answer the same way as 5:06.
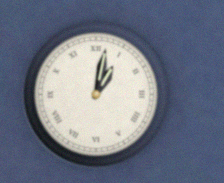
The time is 1:02
